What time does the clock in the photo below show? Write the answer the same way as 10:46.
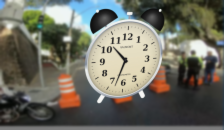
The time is 10:33
